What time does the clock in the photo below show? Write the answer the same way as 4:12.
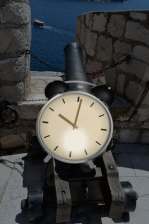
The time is 10:01
